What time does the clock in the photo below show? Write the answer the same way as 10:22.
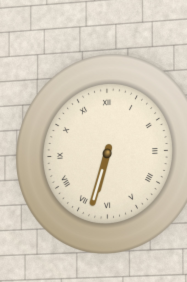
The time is 6:33
